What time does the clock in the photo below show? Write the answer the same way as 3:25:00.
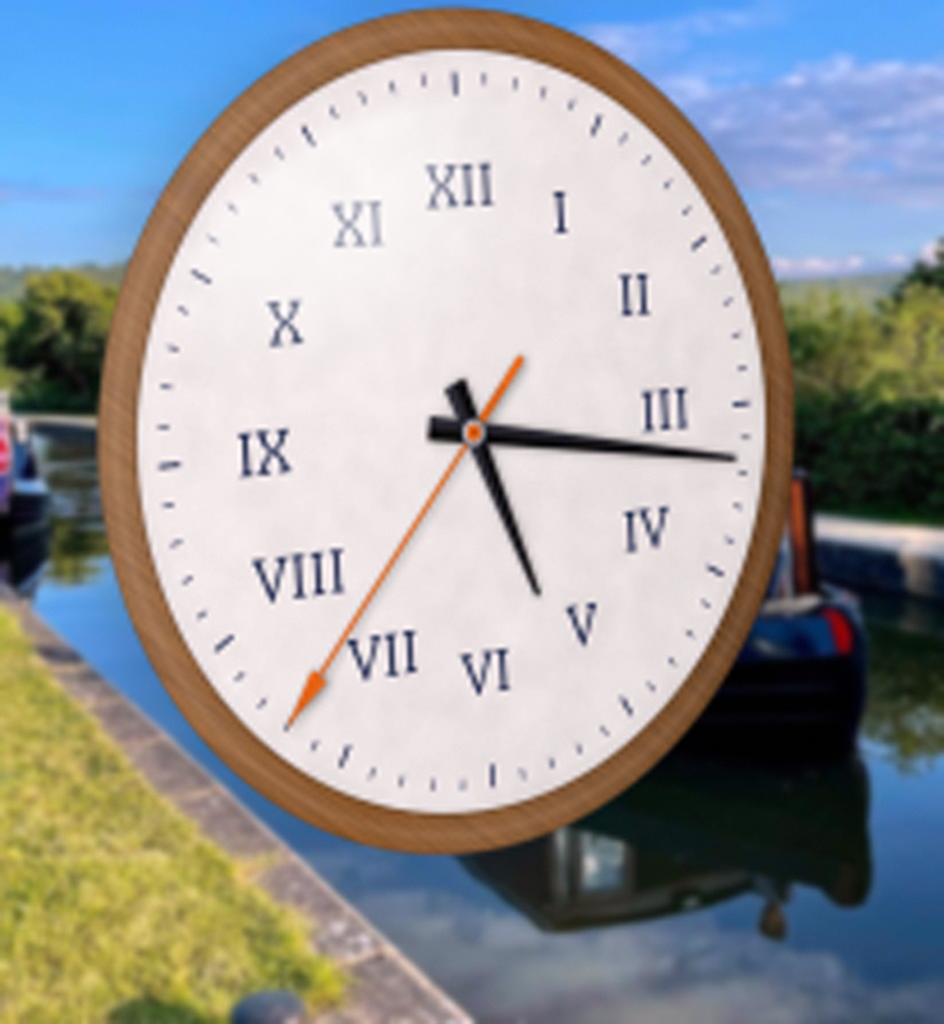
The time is 5:16:37
